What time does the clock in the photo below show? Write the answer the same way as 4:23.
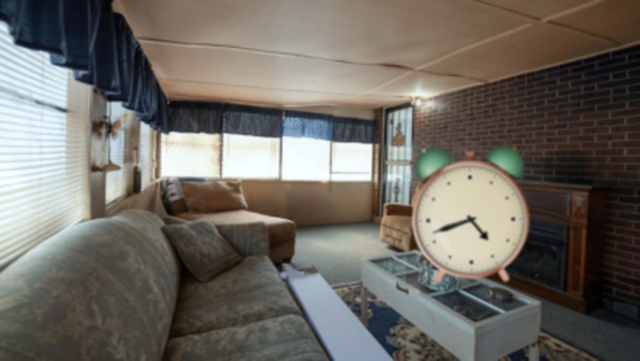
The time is 4:42
